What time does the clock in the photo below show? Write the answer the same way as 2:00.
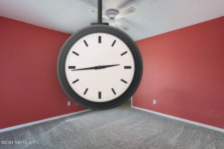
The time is 2:44
